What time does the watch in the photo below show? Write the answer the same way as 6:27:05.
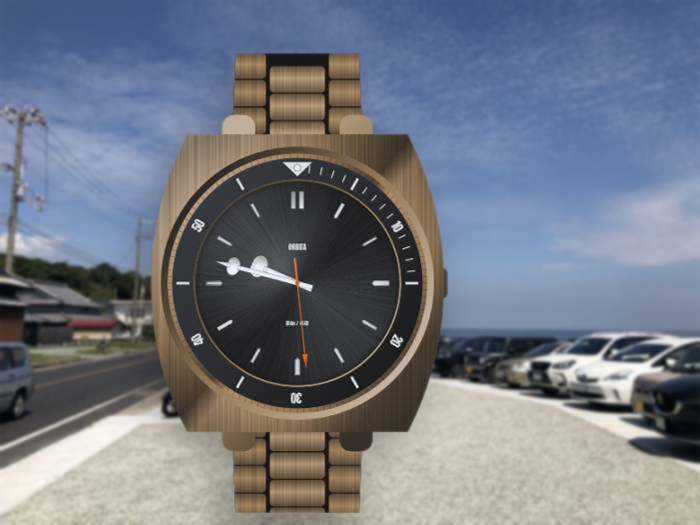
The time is 9:47:29
